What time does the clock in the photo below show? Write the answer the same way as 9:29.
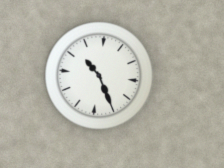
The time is 10:25
